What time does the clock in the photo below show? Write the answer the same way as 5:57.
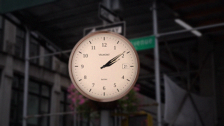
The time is 2:09
